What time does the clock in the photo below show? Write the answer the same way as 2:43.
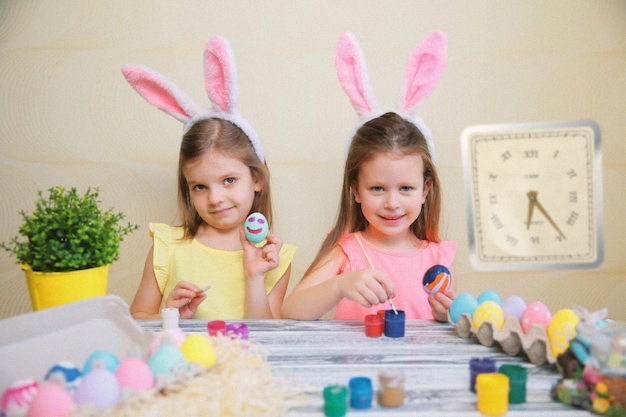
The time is 6:24
